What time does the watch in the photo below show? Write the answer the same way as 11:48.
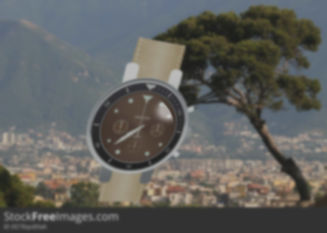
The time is 7:38
